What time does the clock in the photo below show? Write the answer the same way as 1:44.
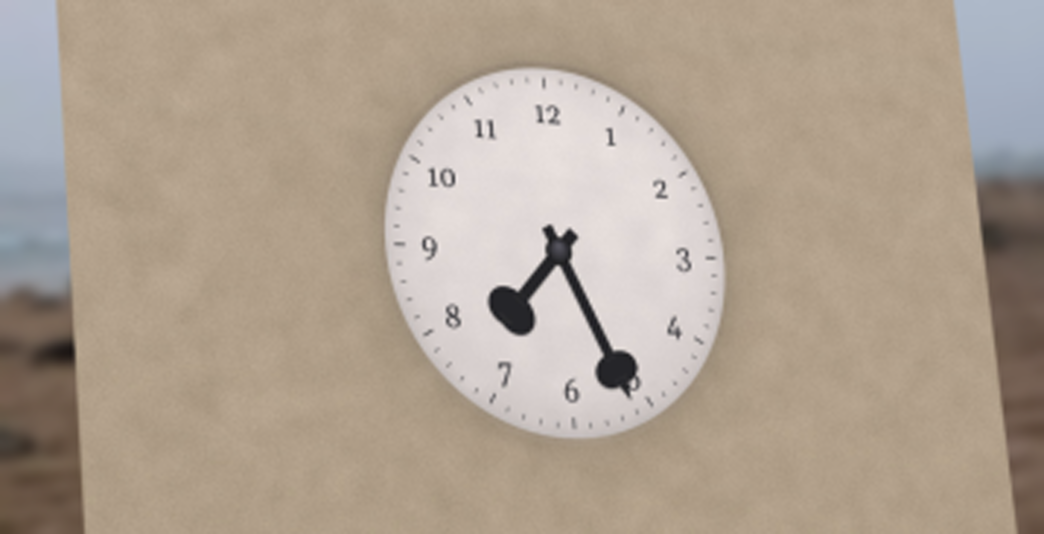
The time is 7:26
